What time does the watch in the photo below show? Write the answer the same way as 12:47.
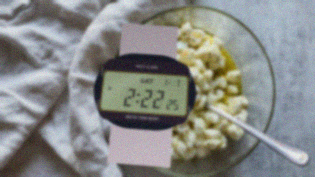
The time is 2:22
